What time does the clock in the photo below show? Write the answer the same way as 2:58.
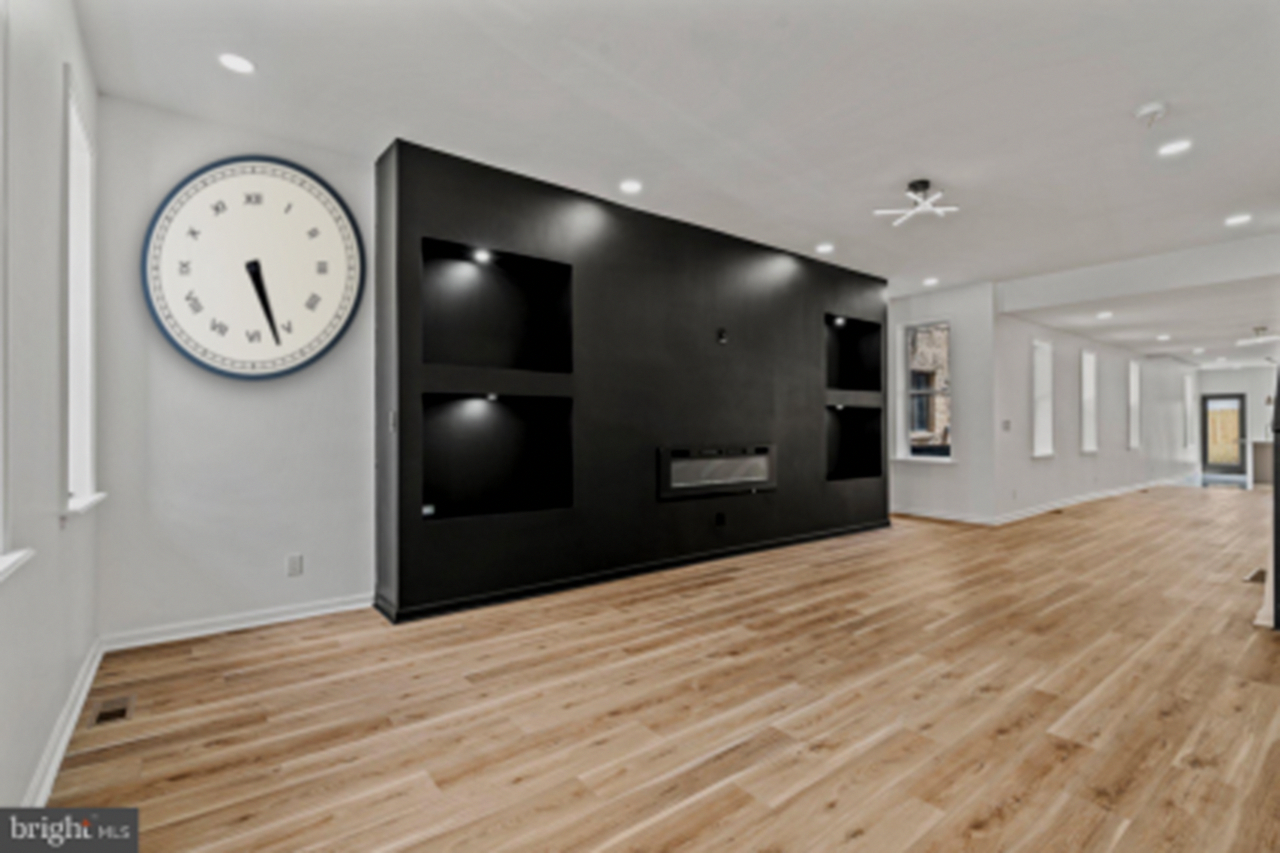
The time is 5:27
